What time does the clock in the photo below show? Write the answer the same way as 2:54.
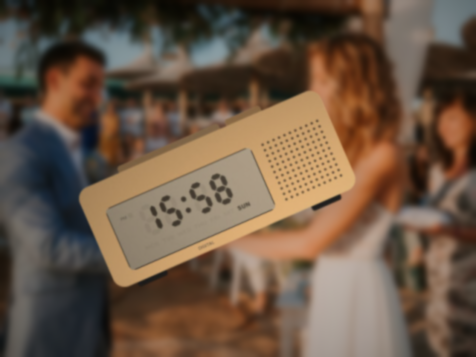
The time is 15:58
